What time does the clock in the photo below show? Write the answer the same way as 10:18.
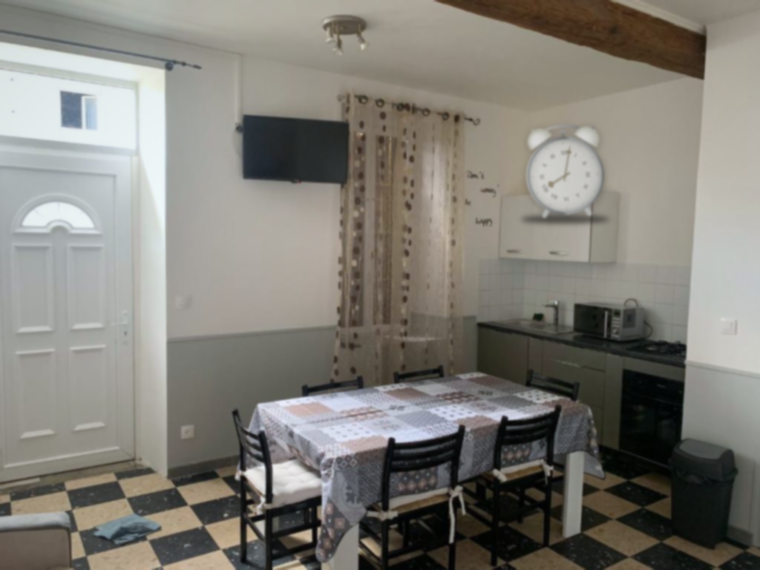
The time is 8:02
